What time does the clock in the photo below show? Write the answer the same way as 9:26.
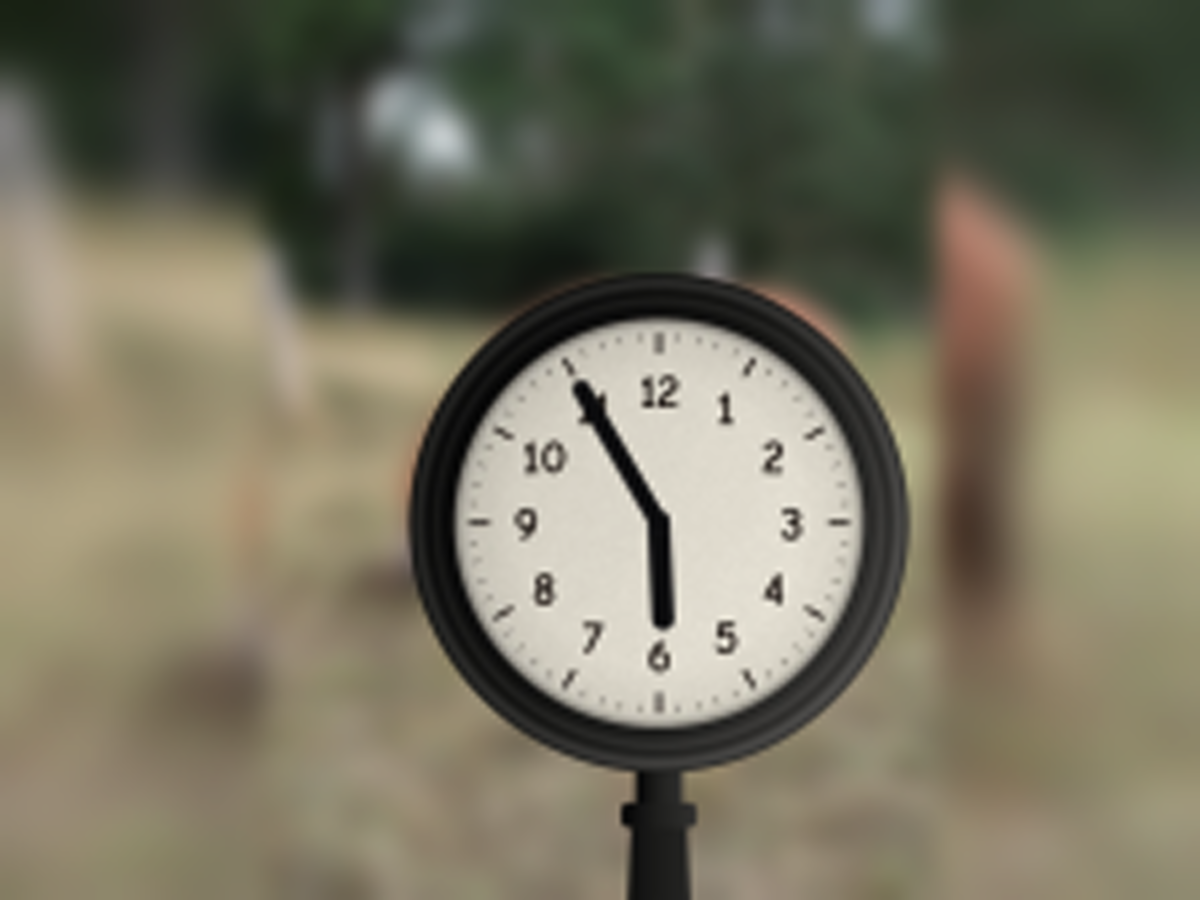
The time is 5:55
